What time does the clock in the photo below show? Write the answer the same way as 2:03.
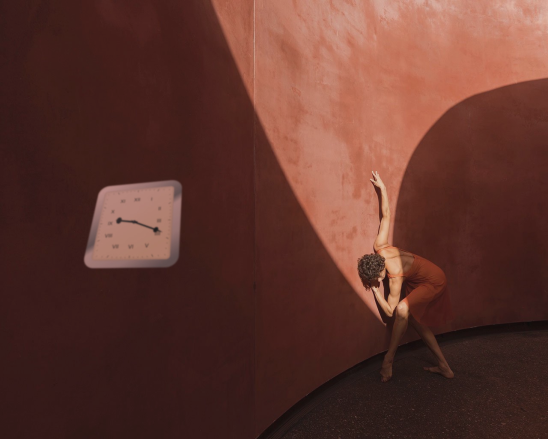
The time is 9:19
